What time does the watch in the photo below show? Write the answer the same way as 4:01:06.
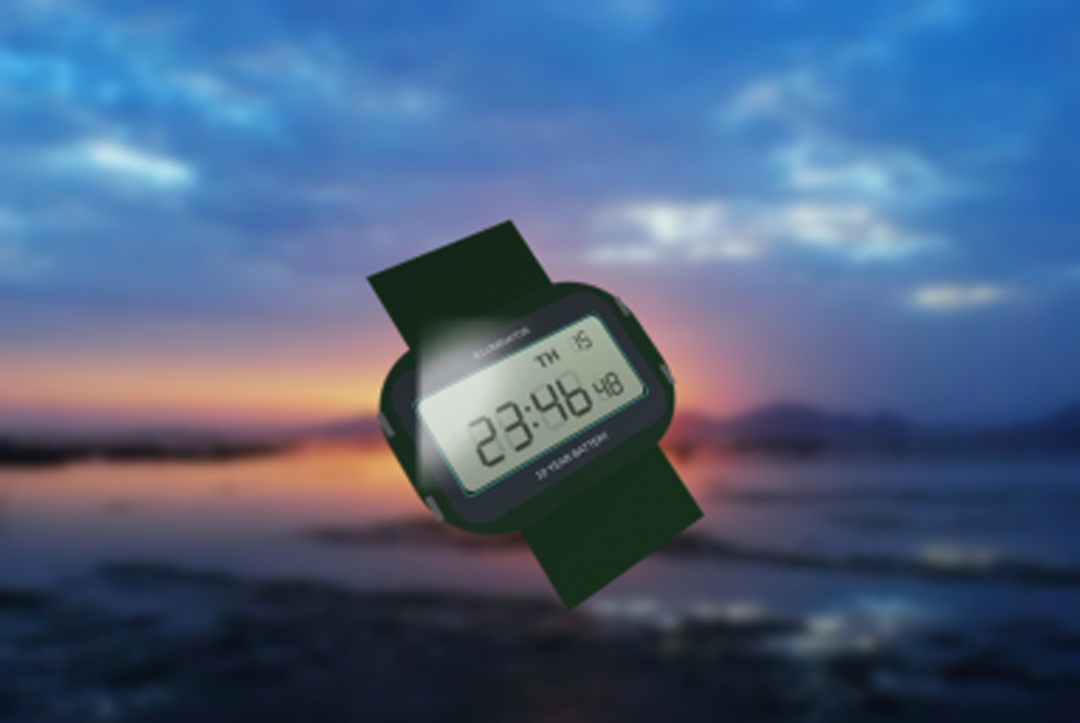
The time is 23:46:48
